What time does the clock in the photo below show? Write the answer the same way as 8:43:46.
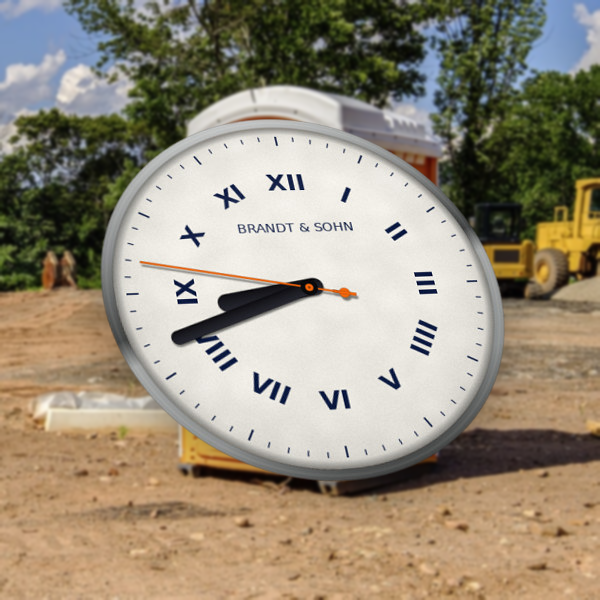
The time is 8:41:47
